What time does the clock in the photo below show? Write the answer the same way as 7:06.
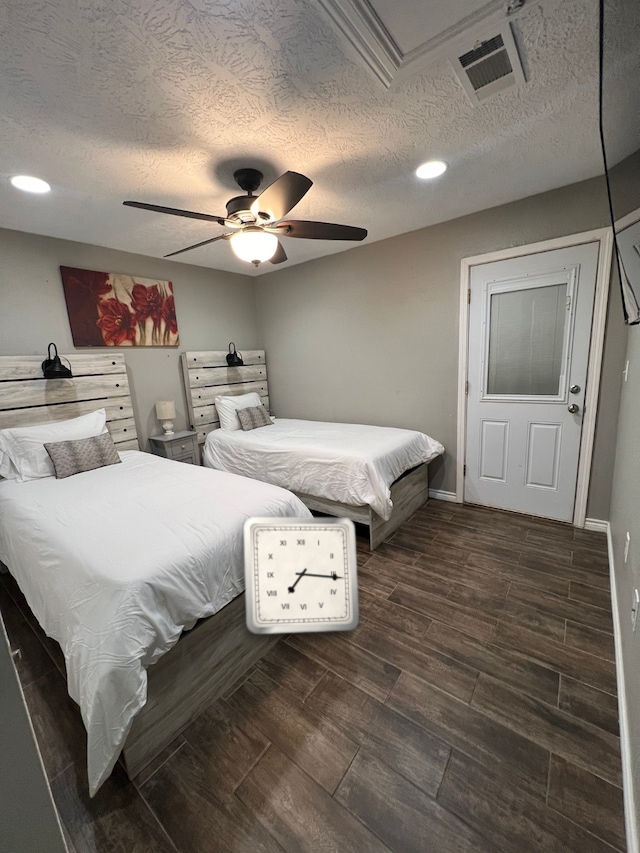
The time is 7:16
